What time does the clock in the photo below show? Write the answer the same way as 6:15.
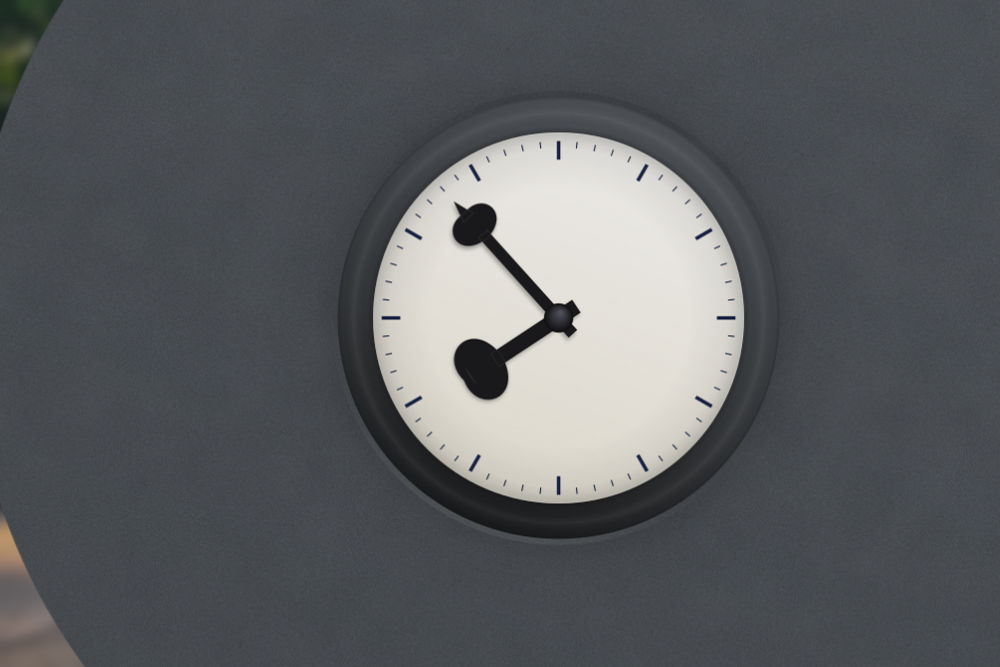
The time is 7:53
